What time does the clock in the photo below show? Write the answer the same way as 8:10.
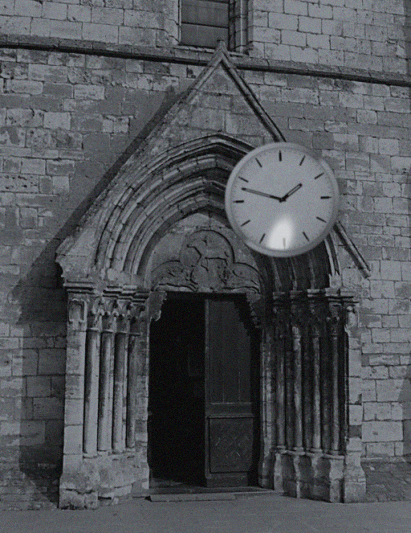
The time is 1:48
